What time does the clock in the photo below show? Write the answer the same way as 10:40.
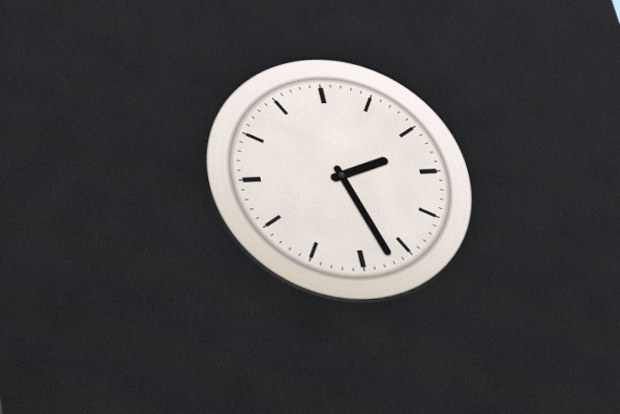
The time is 2:27
